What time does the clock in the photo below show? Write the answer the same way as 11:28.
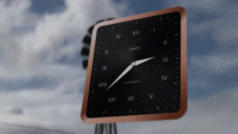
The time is 2:38
